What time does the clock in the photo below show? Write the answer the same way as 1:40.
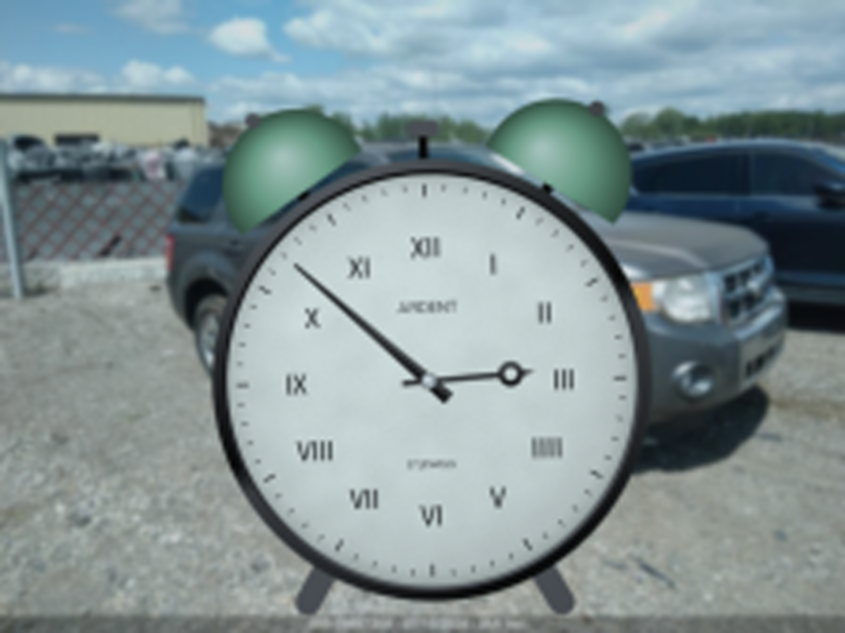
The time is 2:52
